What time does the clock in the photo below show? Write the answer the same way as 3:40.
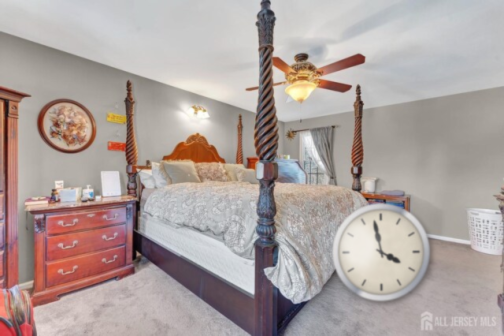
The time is 3:58
